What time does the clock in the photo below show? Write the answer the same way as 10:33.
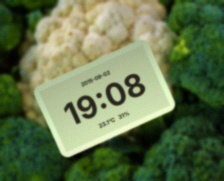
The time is 19:08
